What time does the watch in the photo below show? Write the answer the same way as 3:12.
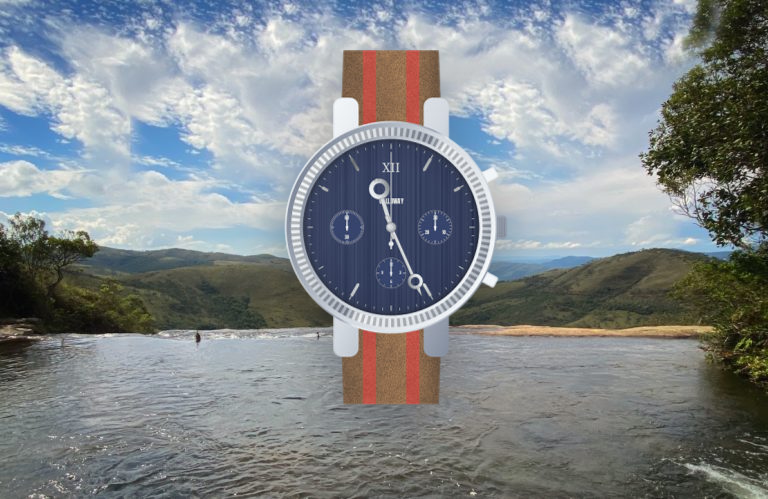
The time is 11:26
